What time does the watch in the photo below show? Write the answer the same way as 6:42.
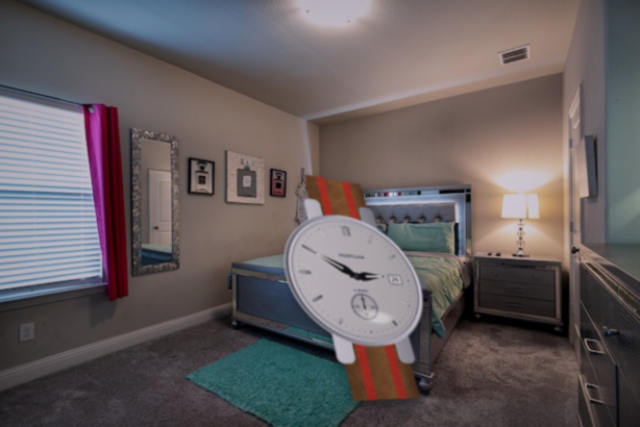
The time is 2:50
